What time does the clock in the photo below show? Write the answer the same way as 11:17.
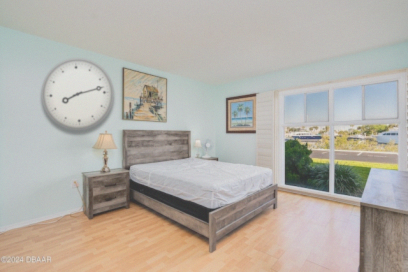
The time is 8:13
